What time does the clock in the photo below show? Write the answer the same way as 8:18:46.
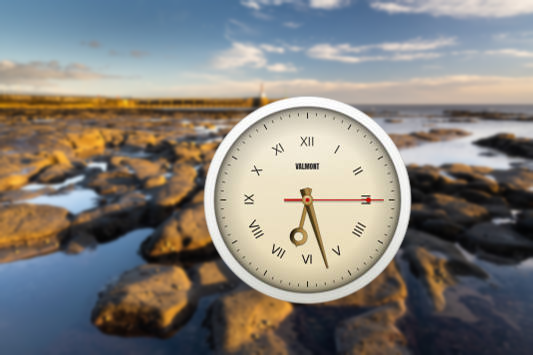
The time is 6:27:15
